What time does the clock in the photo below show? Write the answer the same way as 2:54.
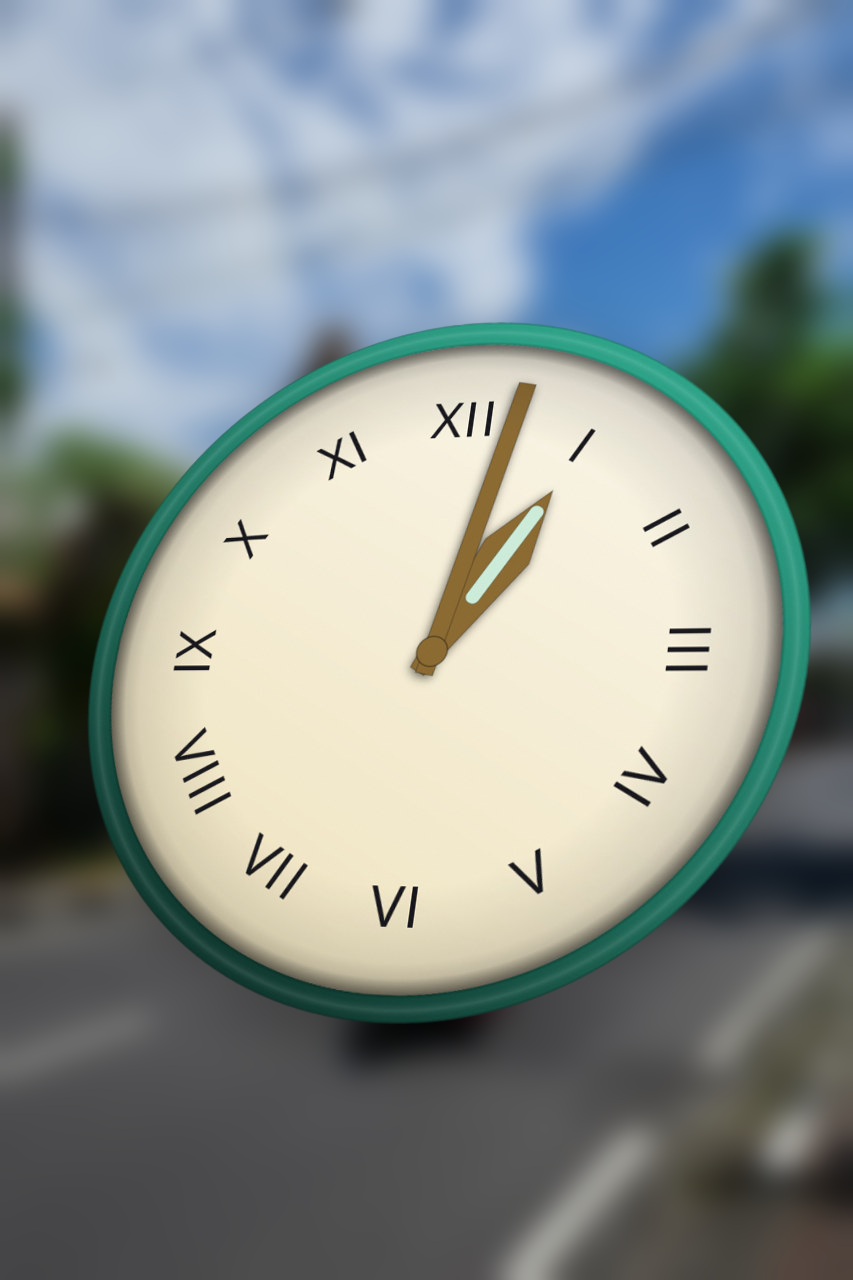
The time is 1:02
